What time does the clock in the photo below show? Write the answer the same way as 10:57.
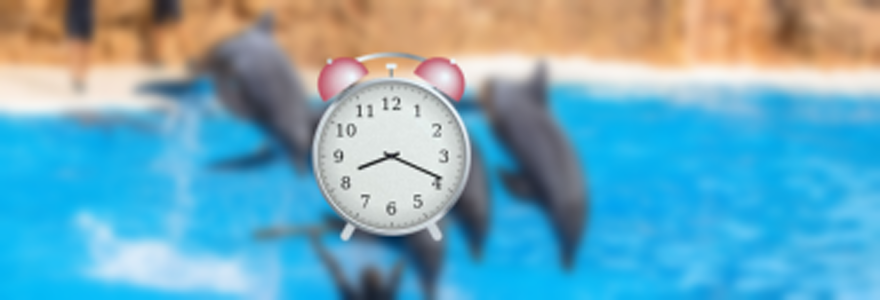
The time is 8:19
